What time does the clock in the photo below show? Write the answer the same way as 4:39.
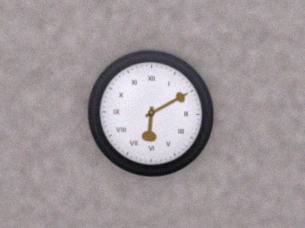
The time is 6:10
